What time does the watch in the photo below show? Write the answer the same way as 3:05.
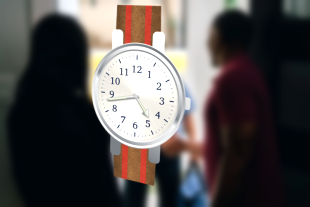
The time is 4:43
